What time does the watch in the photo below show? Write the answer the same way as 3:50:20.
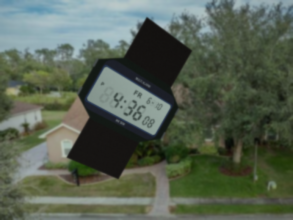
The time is 4:36:08
